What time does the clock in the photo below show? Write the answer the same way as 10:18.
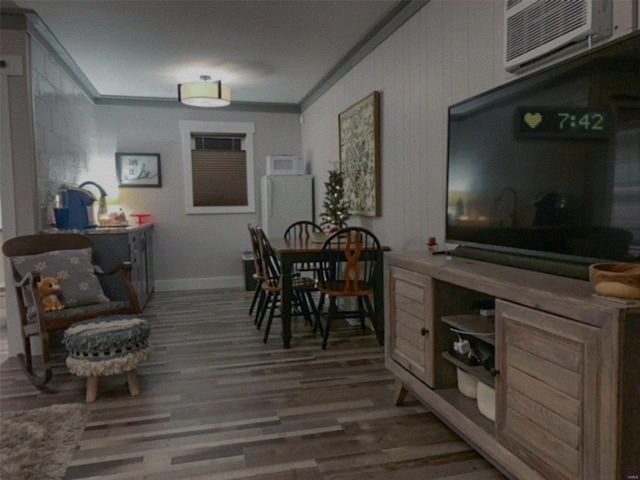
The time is 7:42
